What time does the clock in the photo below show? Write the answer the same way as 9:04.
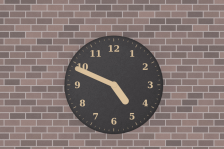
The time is 4:49
